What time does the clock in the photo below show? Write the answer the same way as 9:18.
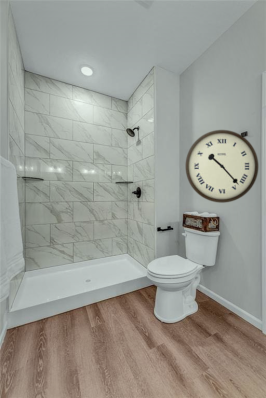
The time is 10:23
